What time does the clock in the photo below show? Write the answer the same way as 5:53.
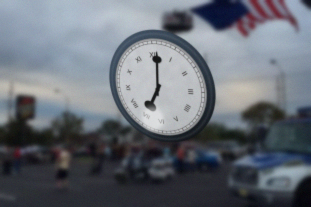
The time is 7:01
